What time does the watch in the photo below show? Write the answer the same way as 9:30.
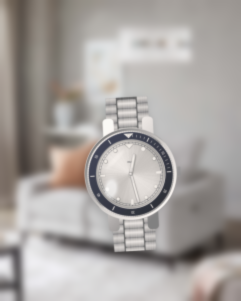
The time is 12:28
